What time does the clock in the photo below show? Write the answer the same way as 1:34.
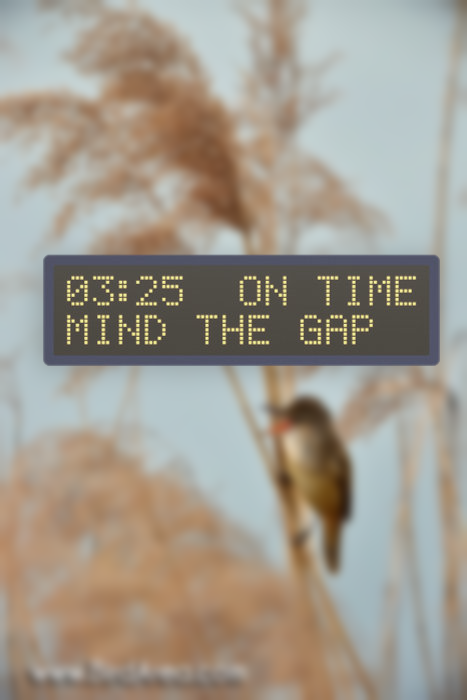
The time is 3:25
